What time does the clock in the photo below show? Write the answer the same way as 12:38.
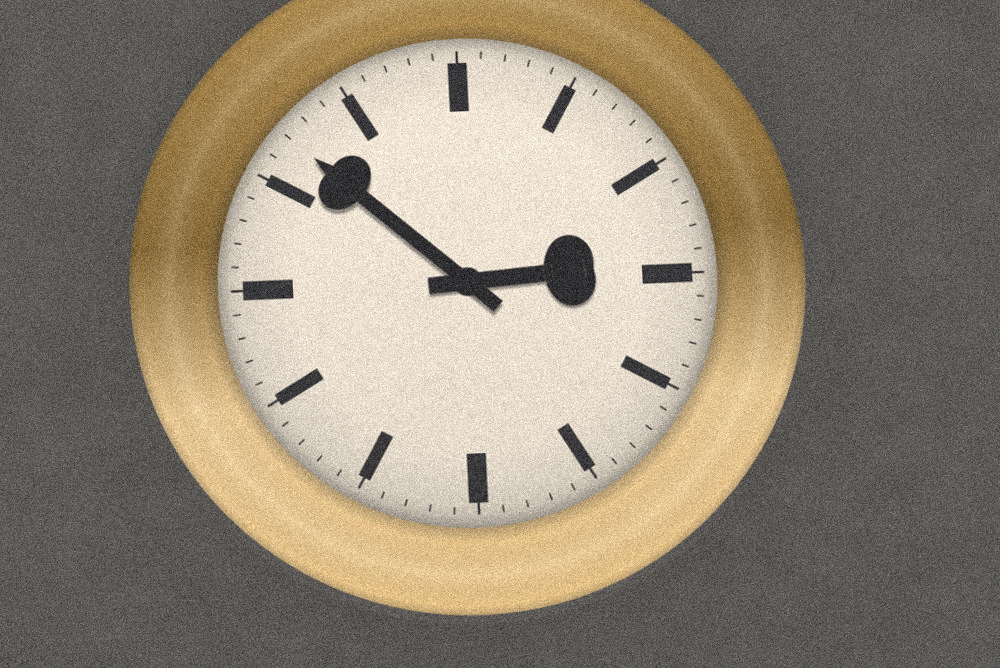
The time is 2:52
